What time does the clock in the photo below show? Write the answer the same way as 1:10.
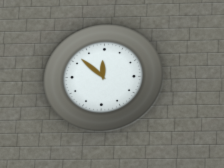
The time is 11:52
